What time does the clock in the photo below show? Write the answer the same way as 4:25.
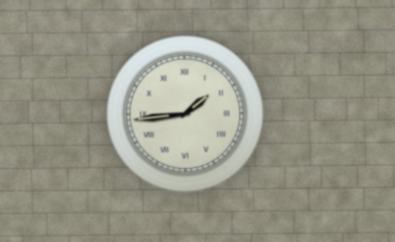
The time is 1:44
